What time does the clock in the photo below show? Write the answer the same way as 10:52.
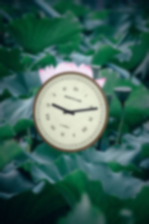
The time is 9:11
